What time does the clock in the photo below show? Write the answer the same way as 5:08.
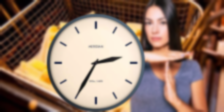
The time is 2:35
